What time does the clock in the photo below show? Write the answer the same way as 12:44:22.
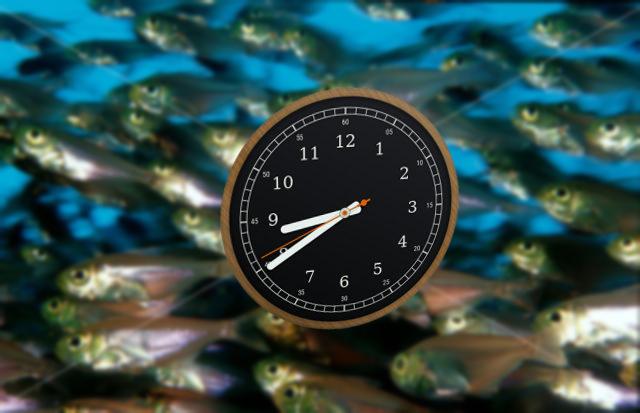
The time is 8:39:41
